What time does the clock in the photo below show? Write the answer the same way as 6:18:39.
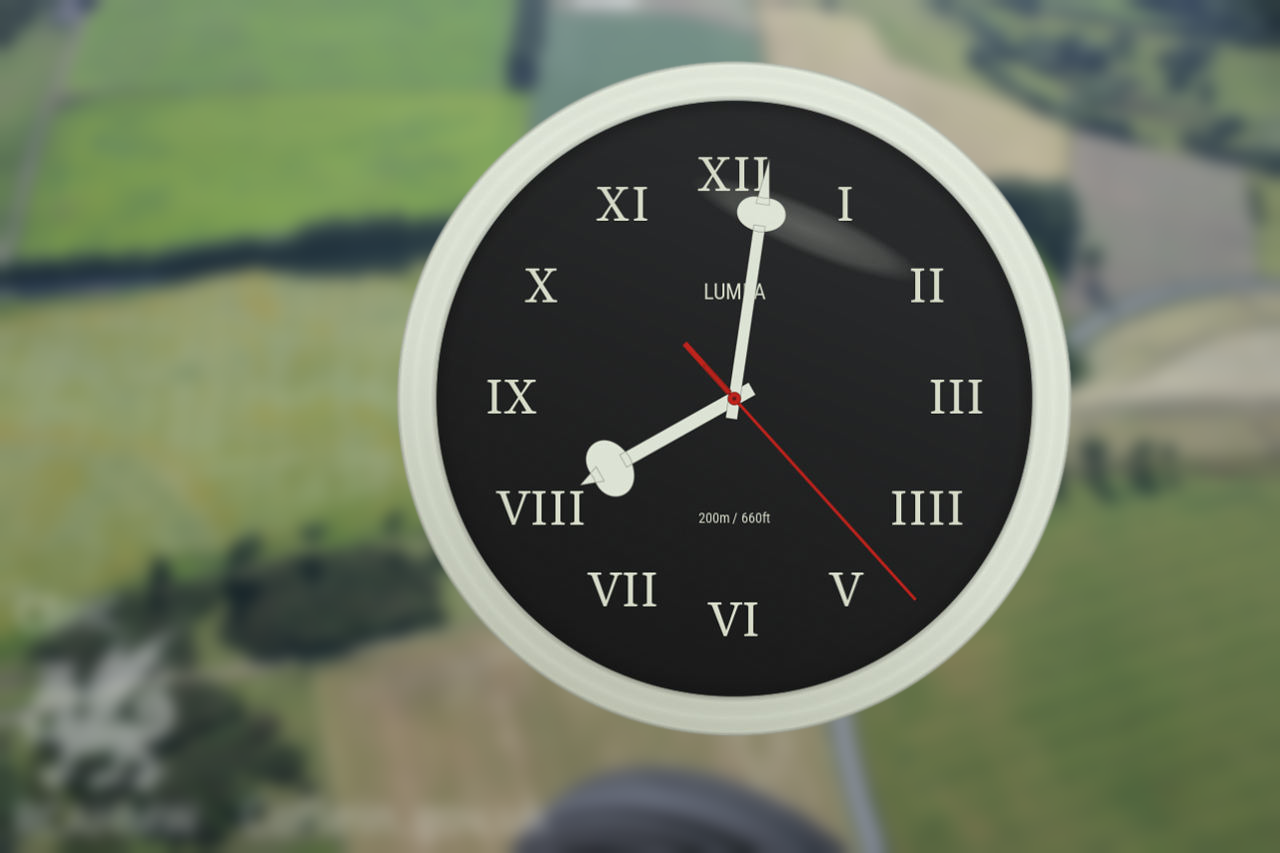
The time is 8:01:23
